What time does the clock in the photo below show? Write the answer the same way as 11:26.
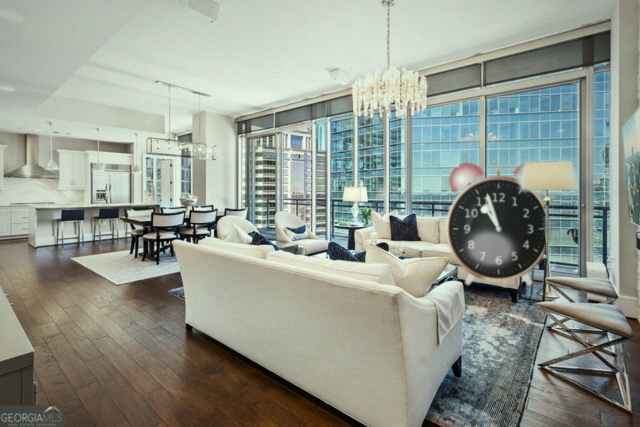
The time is 10:57
